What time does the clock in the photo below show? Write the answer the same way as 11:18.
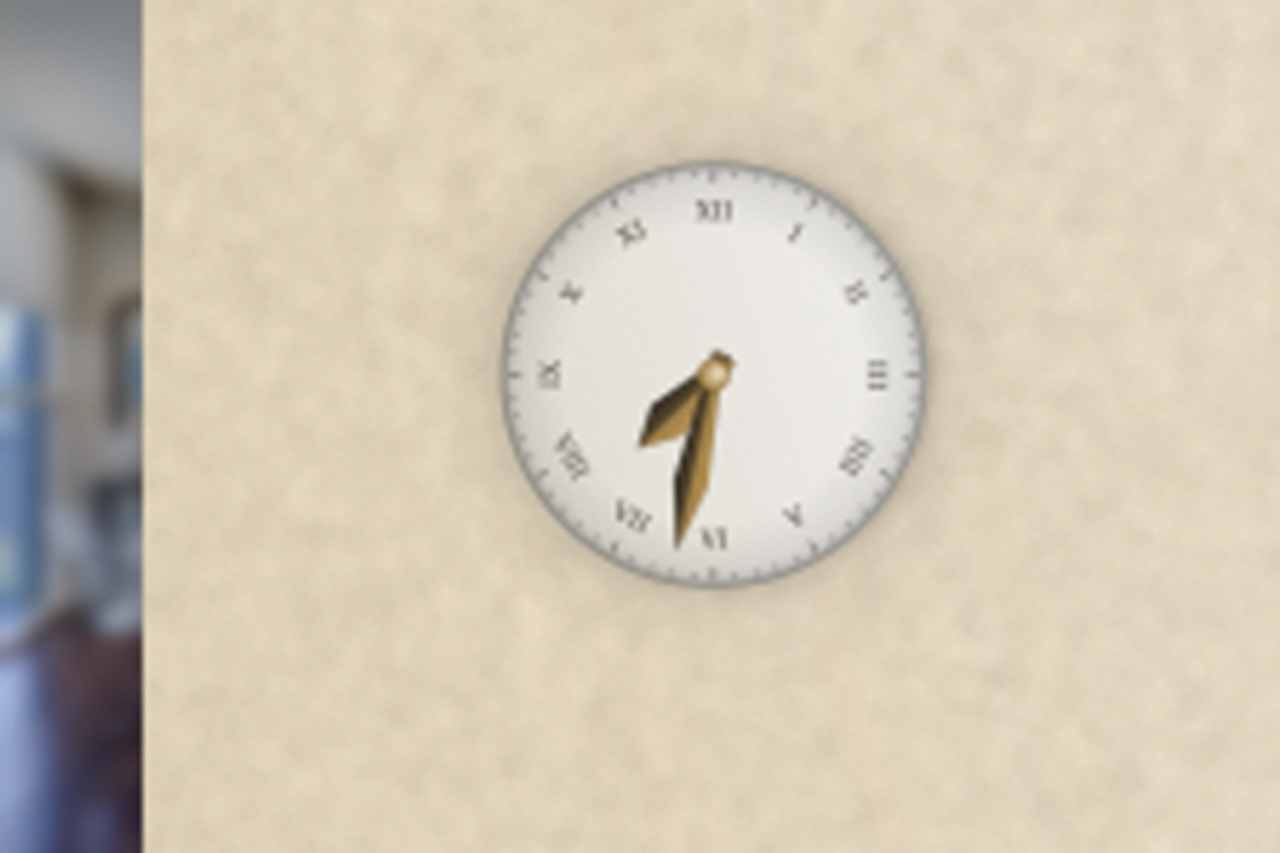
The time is 7:32
